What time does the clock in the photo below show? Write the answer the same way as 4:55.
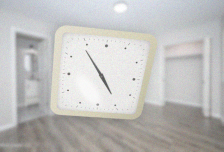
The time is 4:54
